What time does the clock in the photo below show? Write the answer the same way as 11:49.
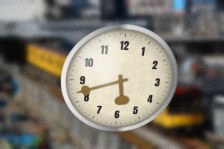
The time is 5:42
